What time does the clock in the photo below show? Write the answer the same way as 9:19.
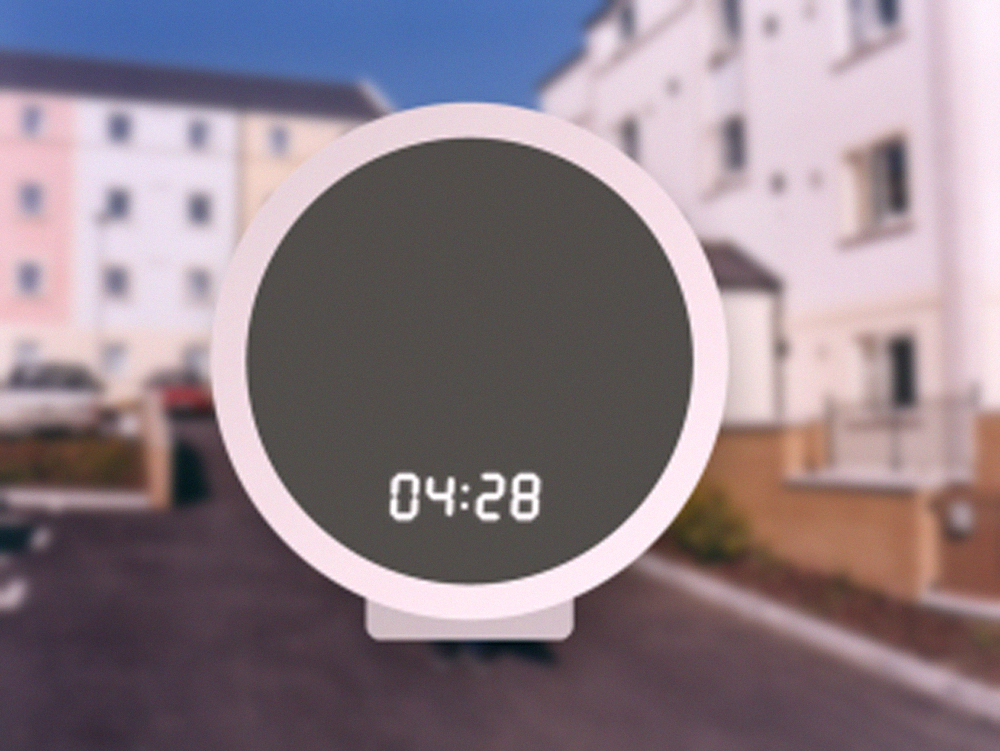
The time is 4:28
